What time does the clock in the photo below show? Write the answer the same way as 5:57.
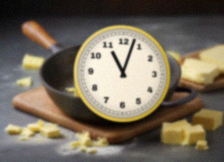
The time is 11:03
